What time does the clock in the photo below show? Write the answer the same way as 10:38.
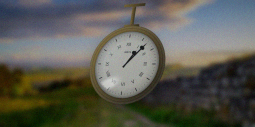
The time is 1:07
